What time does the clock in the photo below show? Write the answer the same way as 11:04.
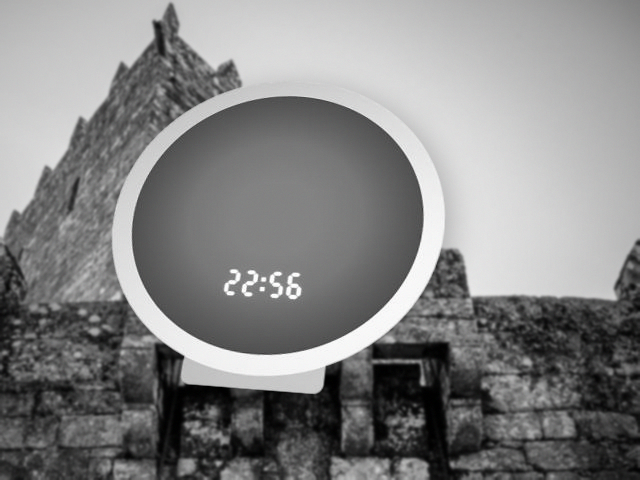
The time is 22:56
